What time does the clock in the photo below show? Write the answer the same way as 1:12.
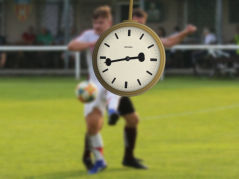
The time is 2:43
